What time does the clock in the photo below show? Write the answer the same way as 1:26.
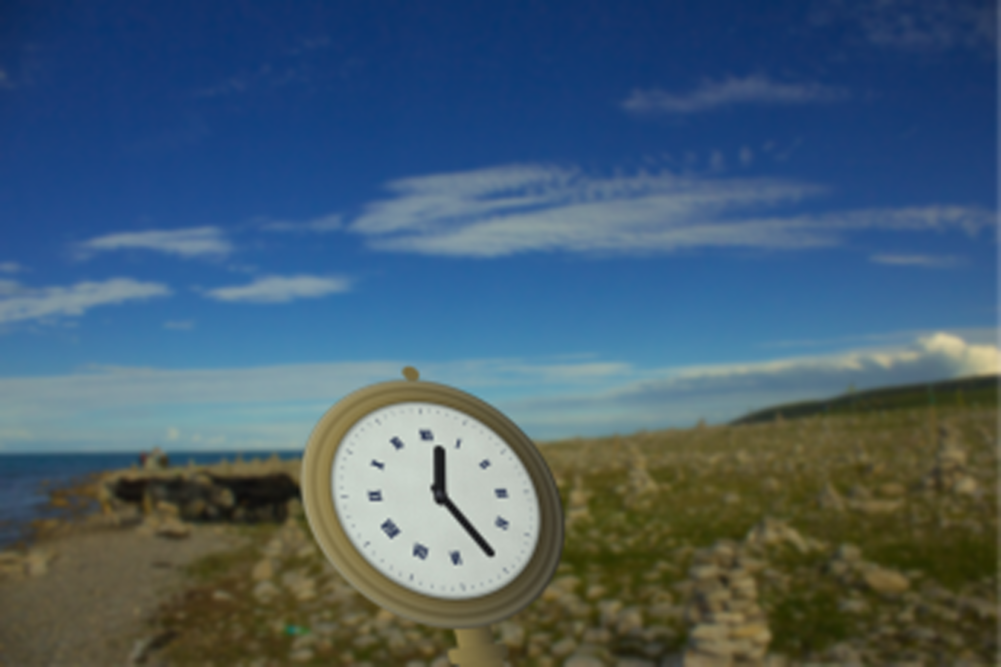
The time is 12:25
